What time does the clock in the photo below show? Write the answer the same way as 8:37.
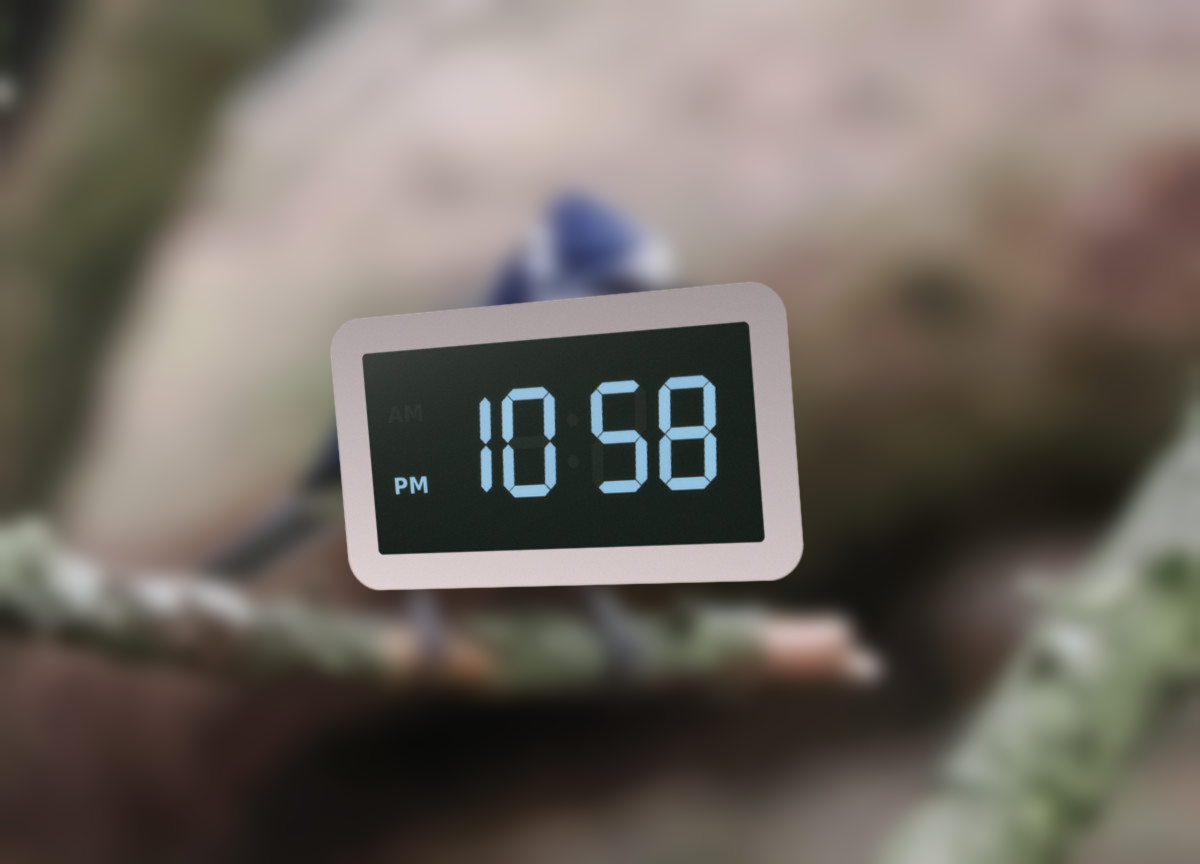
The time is 10:58
